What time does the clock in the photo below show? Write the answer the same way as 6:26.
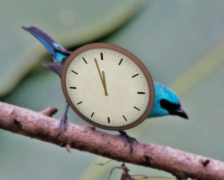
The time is 11:58
